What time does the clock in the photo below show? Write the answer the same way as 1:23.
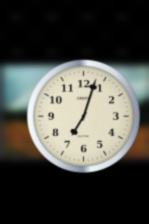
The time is 7:03
